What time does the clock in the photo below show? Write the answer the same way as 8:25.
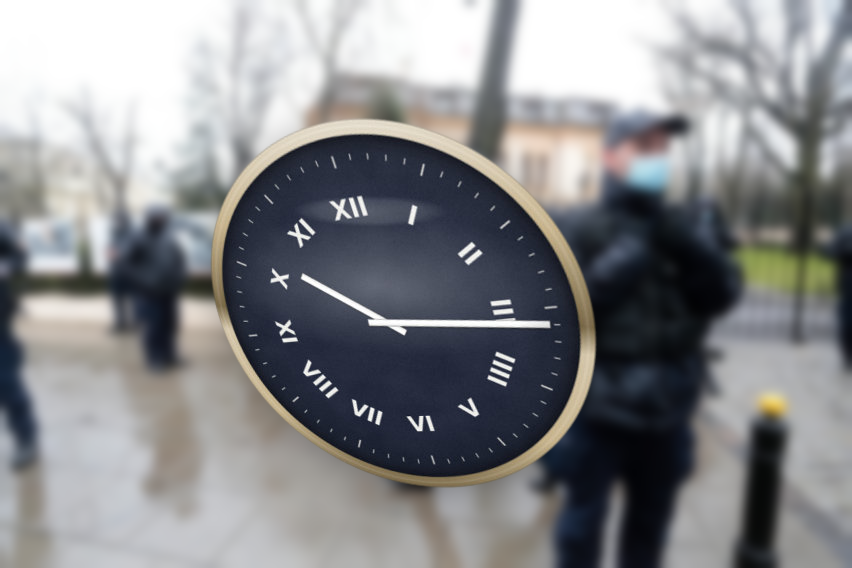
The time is 10:16
